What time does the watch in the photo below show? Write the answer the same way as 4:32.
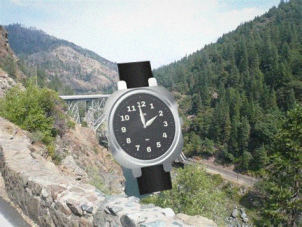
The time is 1:59
